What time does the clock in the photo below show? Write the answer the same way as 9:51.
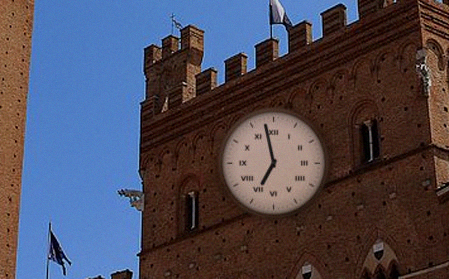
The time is 6:58
